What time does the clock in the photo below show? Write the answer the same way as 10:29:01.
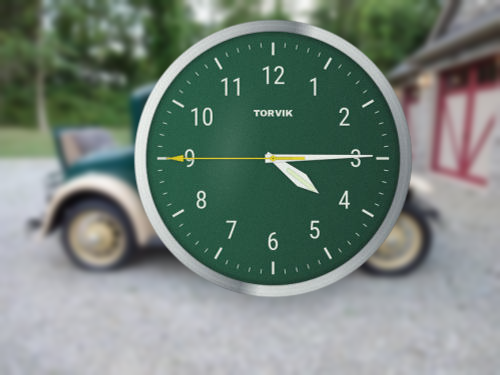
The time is 4:14:45
